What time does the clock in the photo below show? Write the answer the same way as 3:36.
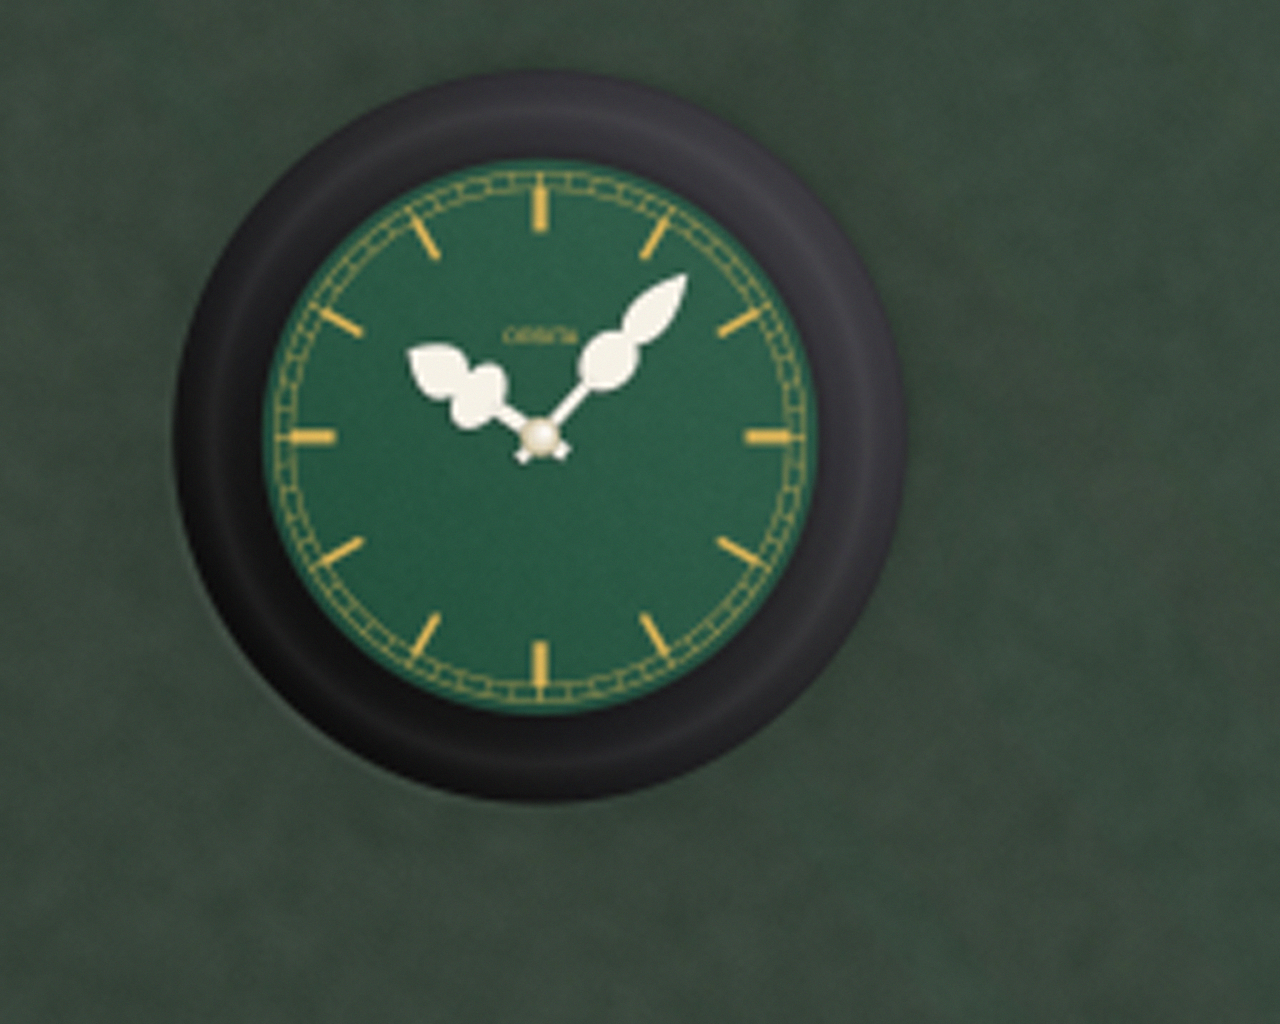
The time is 10:07
